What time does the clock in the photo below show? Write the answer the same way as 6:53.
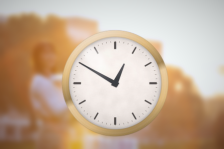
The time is 12:50
